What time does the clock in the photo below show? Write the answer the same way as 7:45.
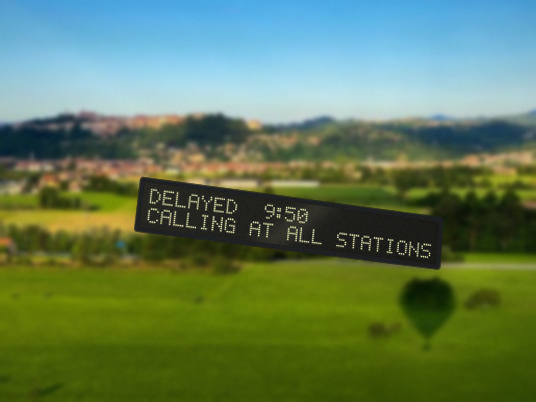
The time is 9:50
